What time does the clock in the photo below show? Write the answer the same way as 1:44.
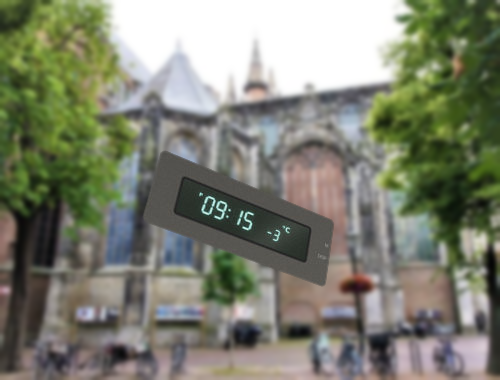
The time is 9:15
